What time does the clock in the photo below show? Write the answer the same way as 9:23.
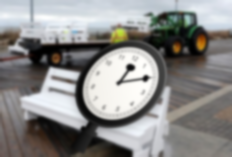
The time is 12:10
